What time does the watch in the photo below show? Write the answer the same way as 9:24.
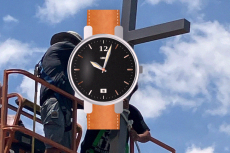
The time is 10:03
